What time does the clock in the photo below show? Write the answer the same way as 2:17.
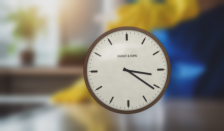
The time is 3:21
